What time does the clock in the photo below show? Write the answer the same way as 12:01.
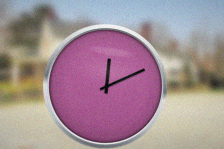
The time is 12:11
